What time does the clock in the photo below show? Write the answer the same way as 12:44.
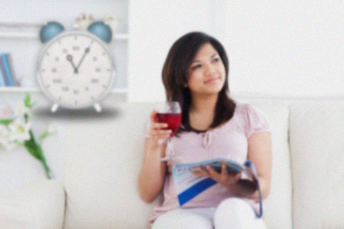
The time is 11:05
